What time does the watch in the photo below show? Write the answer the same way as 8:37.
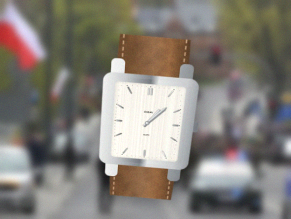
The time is 1:07
